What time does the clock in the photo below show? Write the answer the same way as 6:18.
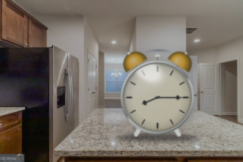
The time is 8:15
